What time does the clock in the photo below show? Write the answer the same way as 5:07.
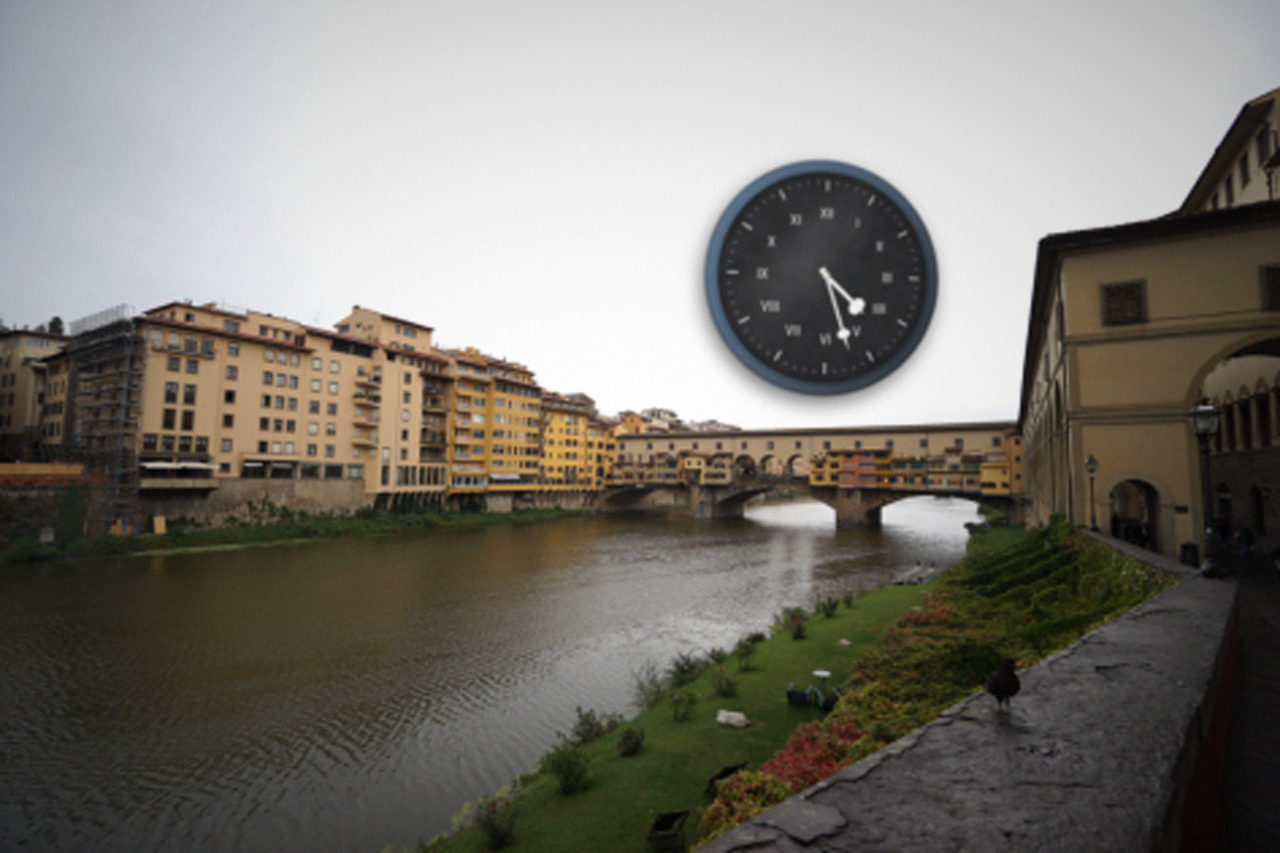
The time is 4:27
